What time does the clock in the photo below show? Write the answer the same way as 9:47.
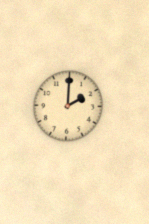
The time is 2:00
